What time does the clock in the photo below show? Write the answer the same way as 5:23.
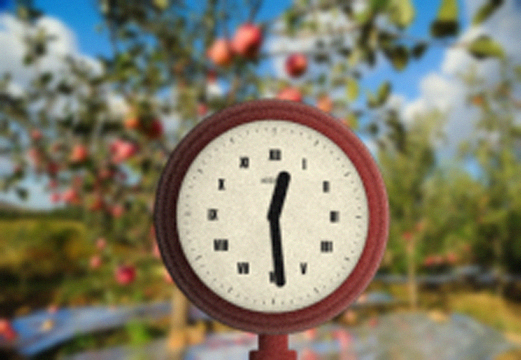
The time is 12:29
